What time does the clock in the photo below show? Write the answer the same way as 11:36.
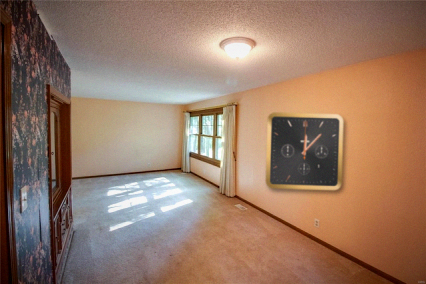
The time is 12:07
